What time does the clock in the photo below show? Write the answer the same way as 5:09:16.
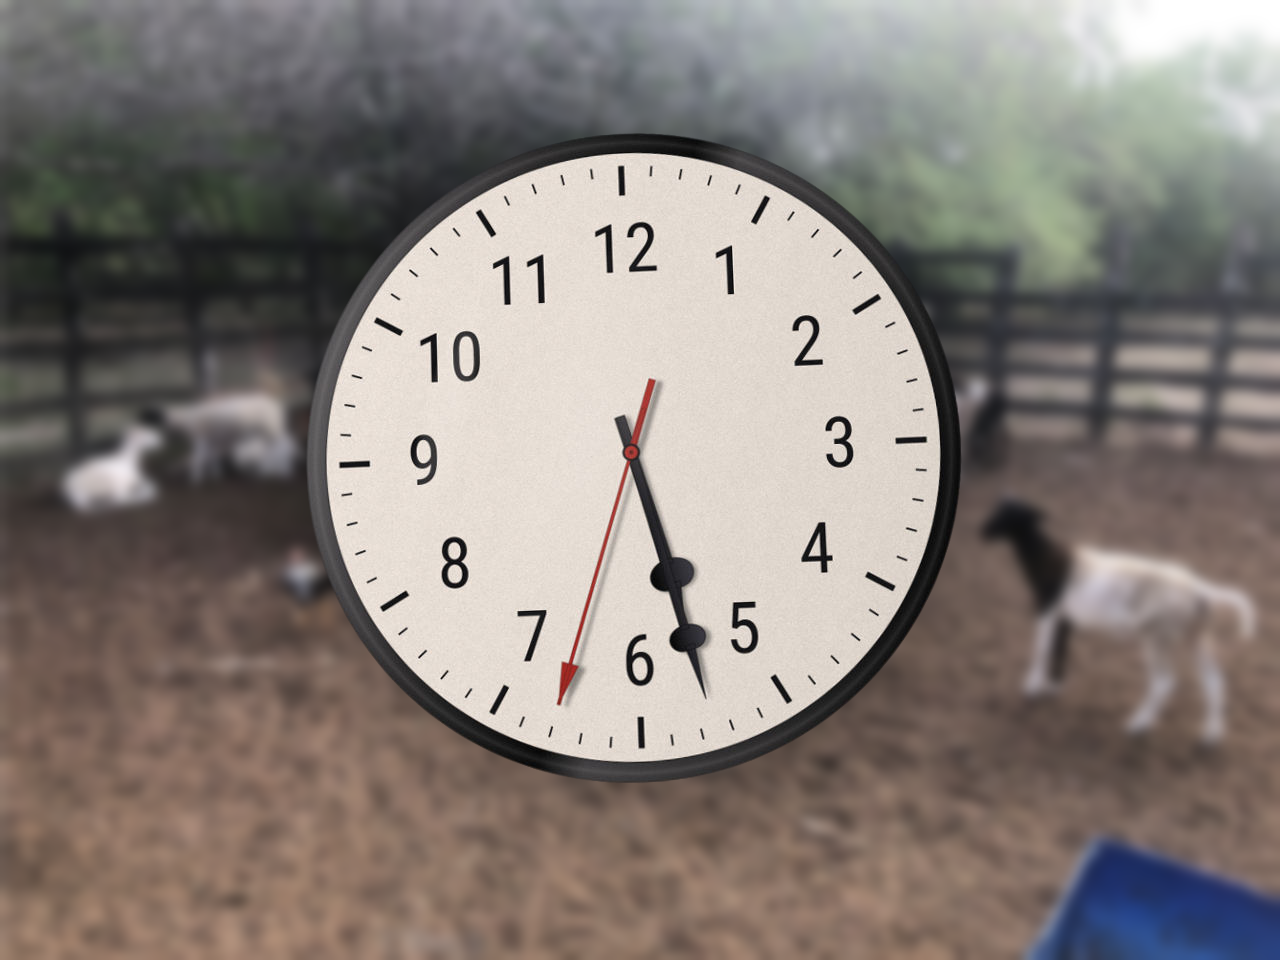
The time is 5:27:33
